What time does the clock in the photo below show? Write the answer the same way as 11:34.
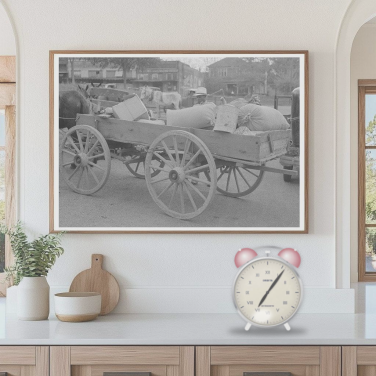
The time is 7:06
